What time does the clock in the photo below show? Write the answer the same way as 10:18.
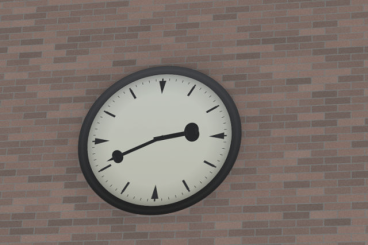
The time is 2:41
